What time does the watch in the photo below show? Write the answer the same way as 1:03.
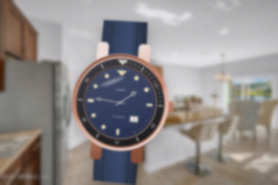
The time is 1:46
